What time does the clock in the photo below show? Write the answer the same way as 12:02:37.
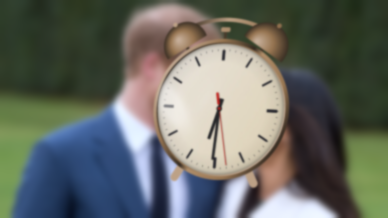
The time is 6:30:28
